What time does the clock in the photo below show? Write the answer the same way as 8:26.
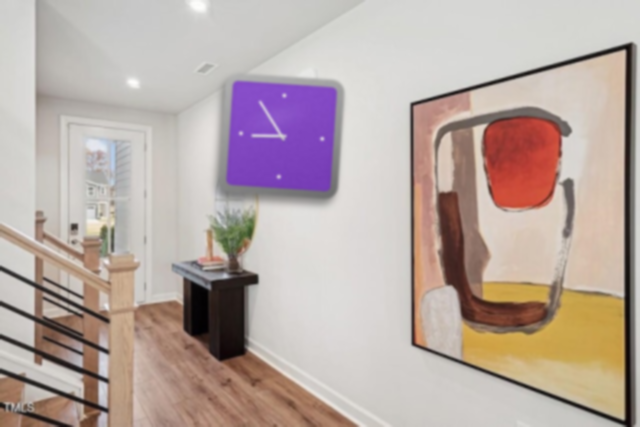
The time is 8:54
